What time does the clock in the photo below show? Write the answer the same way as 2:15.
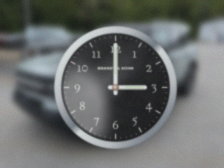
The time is 3:00
